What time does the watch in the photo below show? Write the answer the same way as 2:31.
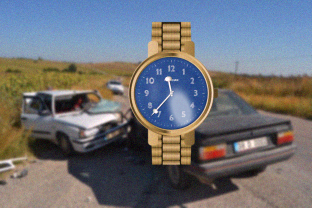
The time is 11:37
